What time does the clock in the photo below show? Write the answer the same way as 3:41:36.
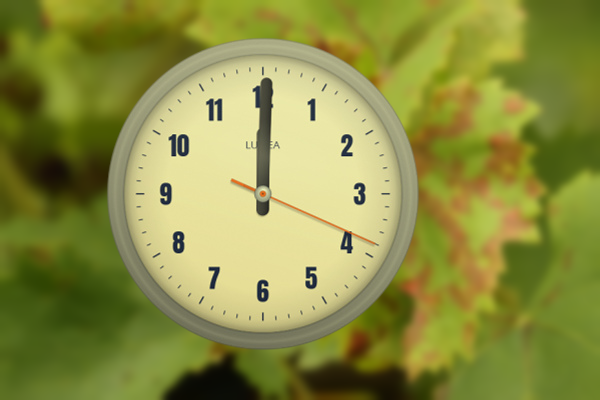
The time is 12:00:19
